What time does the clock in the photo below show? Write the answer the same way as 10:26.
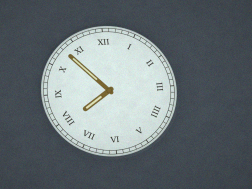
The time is 7:53
